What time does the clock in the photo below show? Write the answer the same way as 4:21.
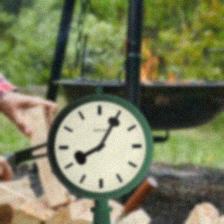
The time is 8:05
